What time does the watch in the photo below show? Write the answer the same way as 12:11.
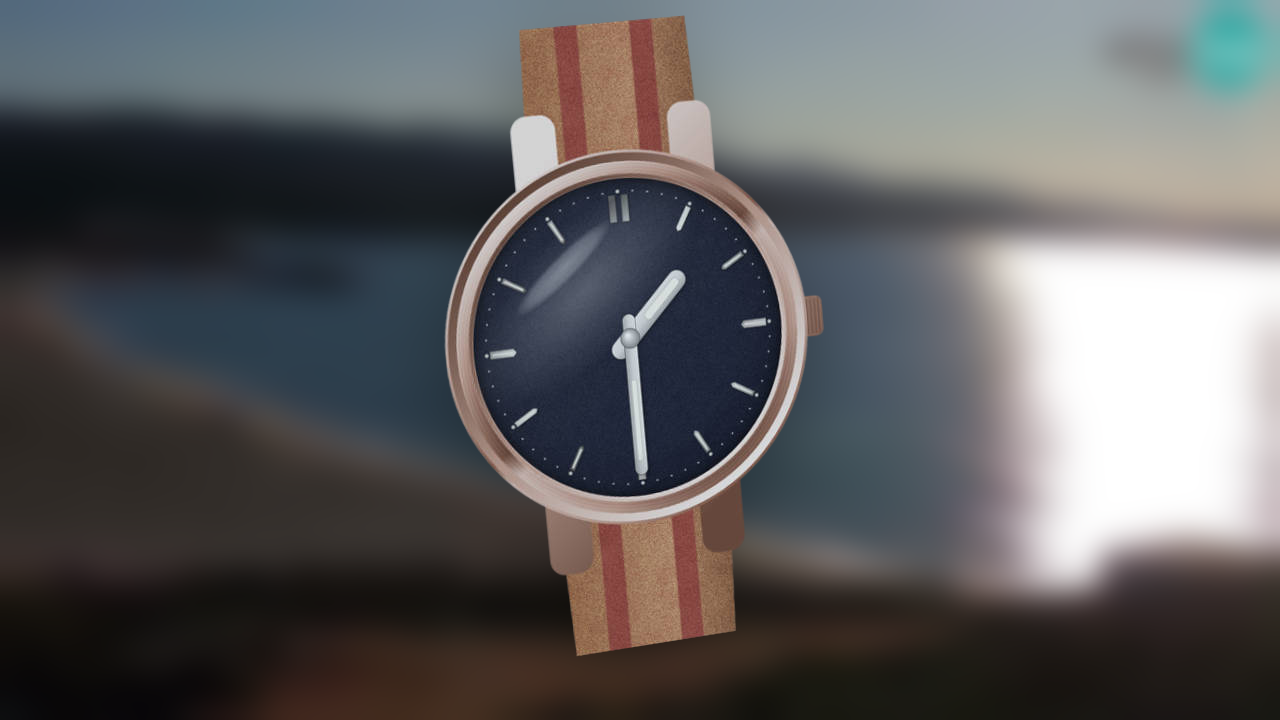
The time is 1:30
